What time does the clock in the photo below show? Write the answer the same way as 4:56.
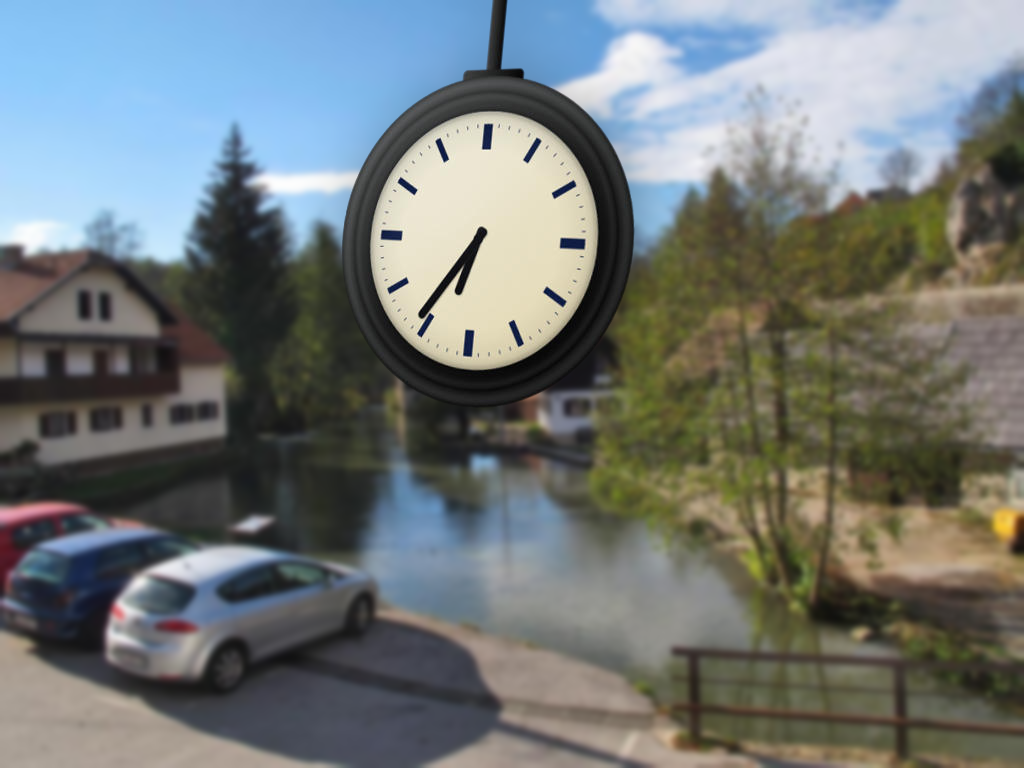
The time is 6:36
